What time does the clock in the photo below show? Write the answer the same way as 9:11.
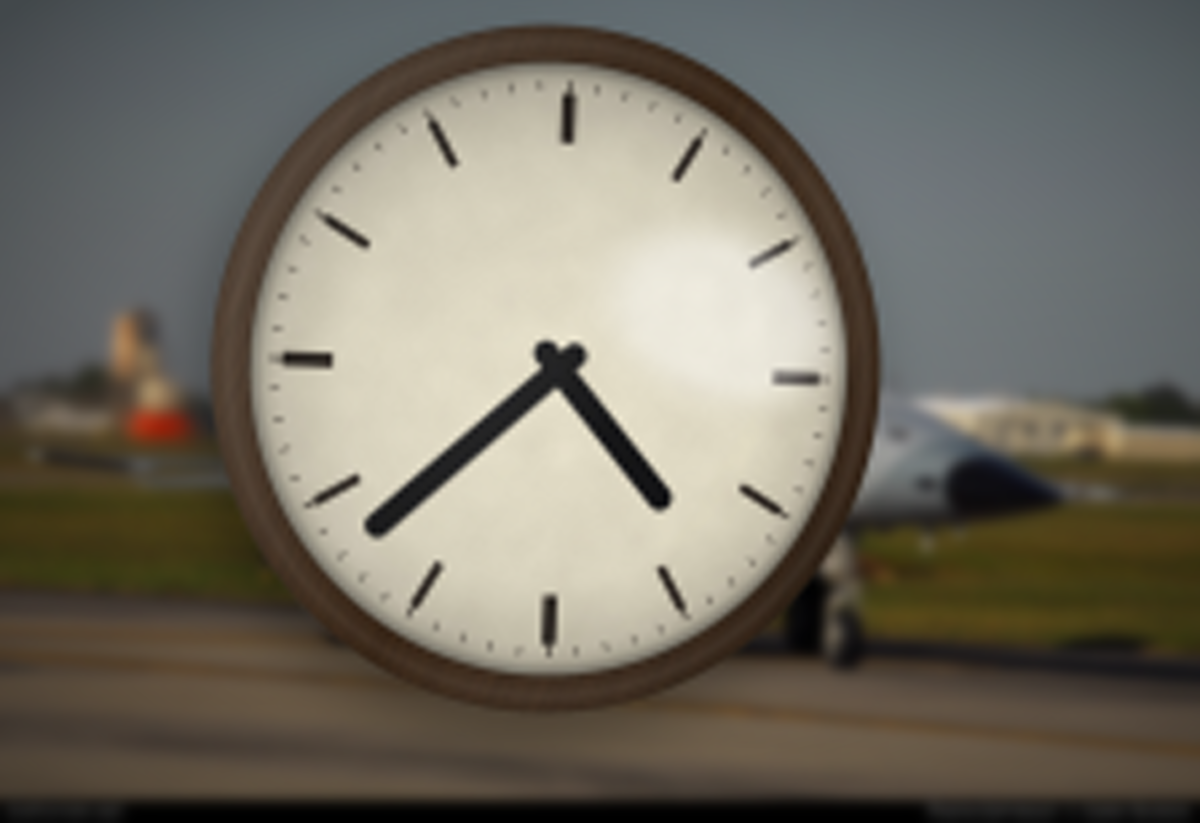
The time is 4:38
